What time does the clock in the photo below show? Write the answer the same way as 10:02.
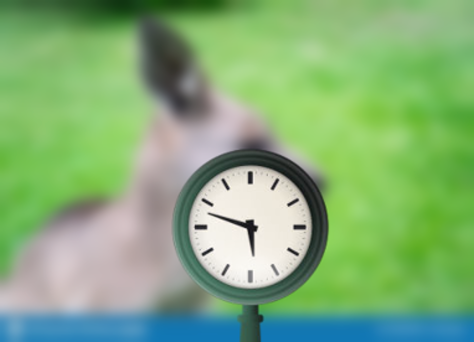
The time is 5:48
